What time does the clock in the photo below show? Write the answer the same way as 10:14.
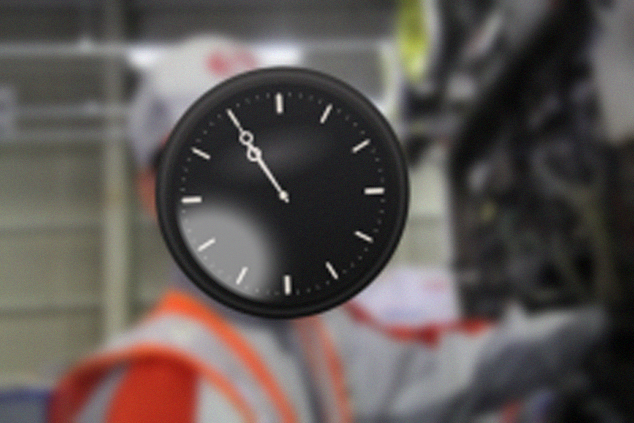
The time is 10:55
